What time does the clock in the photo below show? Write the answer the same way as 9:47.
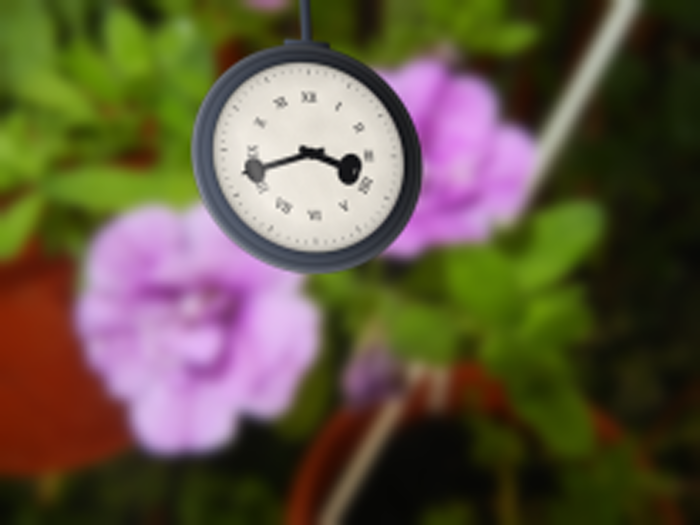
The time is 3:42
